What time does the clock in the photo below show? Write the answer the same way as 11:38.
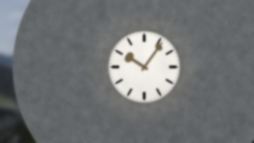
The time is 10:06
